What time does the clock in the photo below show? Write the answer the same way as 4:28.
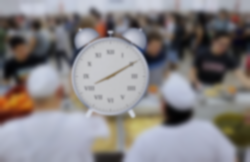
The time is 8:10
